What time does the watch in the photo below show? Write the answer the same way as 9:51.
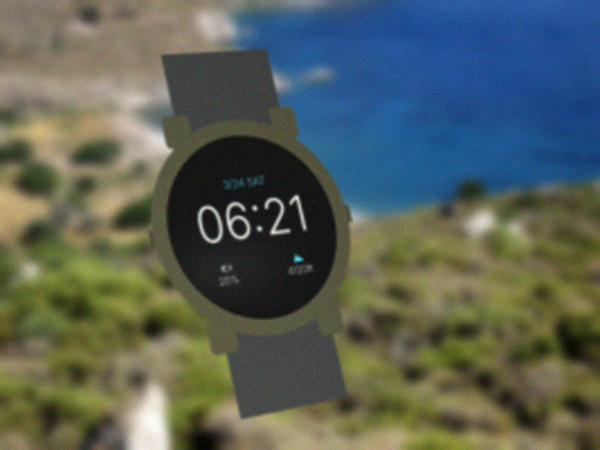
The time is 6:21
